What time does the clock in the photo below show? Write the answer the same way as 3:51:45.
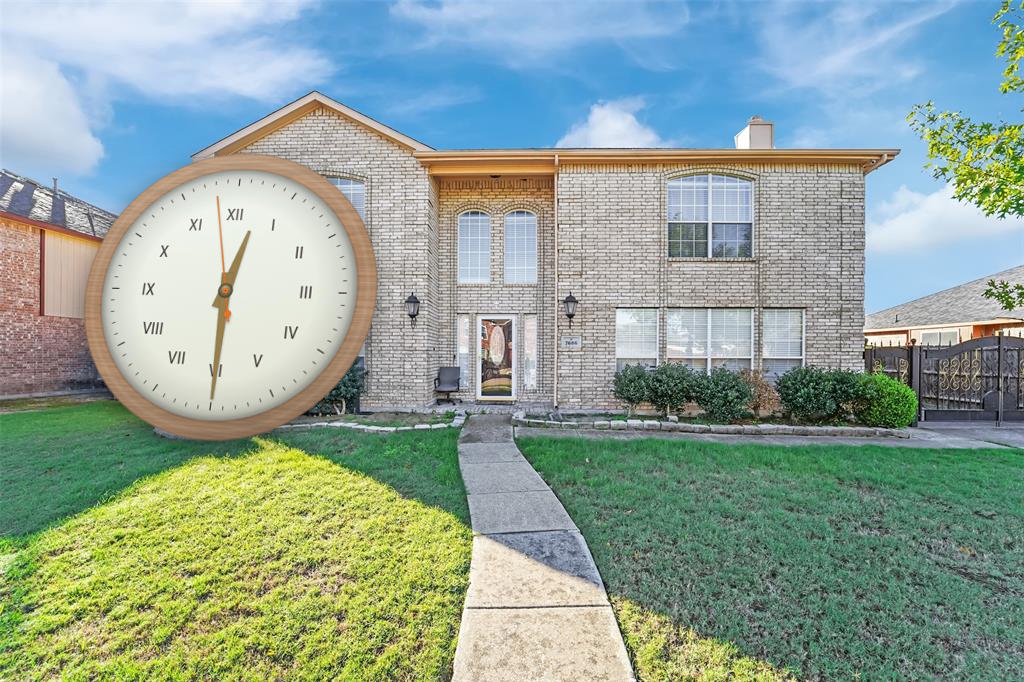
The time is 12:29:58
